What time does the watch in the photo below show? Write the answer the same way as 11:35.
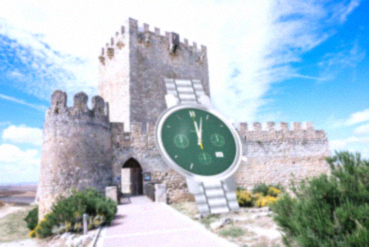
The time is 12:03
